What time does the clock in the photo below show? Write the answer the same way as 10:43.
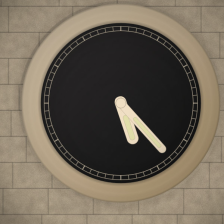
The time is 5:23
